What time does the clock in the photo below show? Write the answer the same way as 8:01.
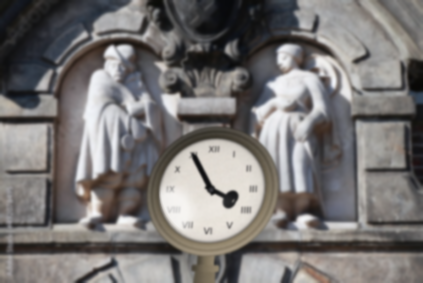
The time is 3:55
